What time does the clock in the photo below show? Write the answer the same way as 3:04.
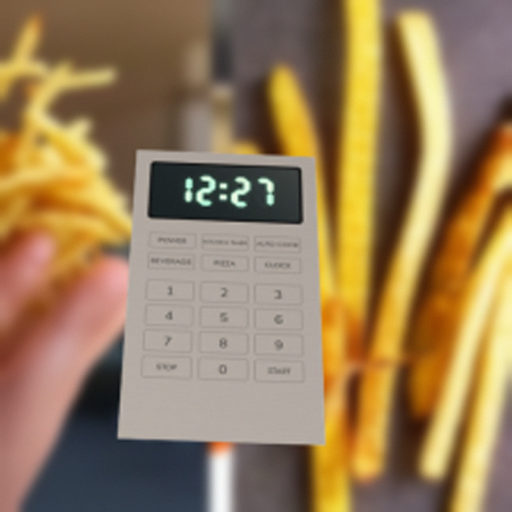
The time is 12:27
